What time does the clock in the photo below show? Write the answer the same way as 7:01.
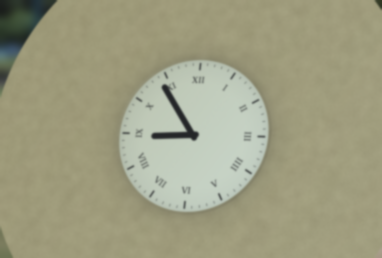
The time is 8:54
